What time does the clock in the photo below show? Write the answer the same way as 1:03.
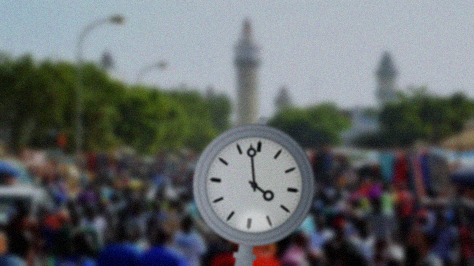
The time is 3:58
